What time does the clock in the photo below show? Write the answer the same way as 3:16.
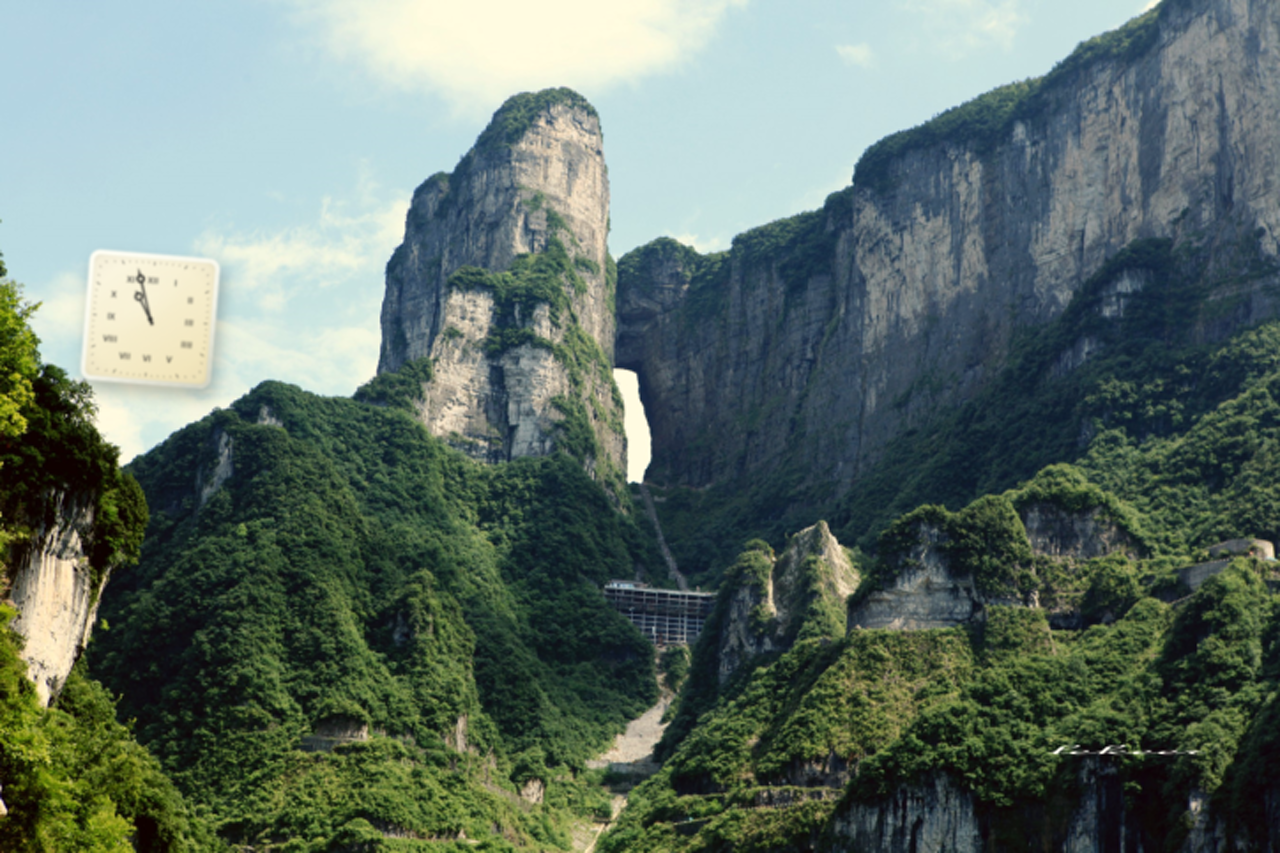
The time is 10:57
